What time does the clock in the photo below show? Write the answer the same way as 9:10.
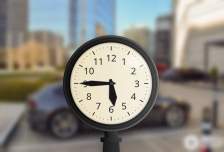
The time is 5:45
